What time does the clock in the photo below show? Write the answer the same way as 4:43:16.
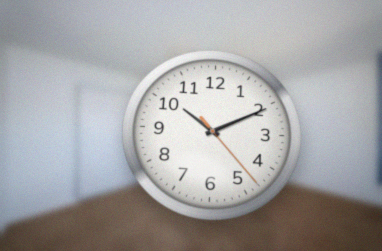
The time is 10:10:23
